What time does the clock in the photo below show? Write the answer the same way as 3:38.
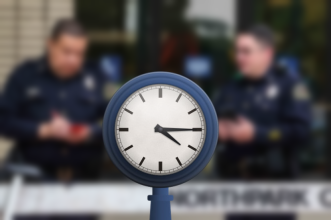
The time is 4:15
